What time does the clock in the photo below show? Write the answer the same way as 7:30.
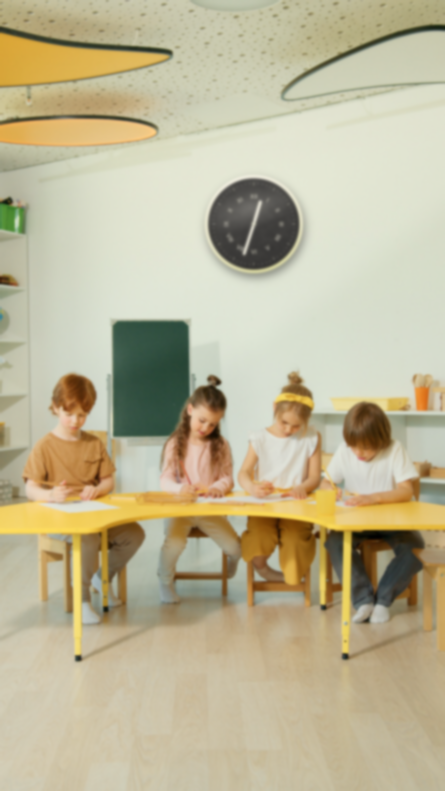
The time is 12:33
